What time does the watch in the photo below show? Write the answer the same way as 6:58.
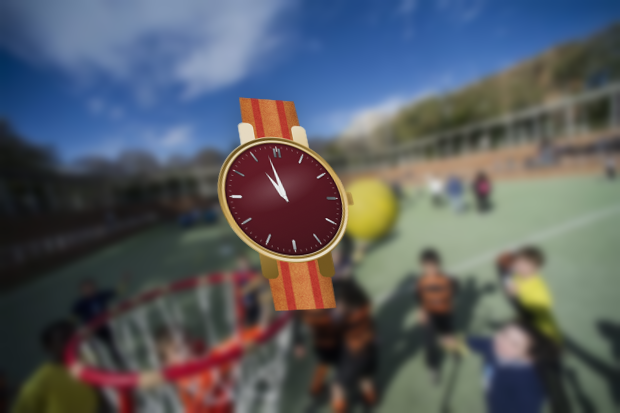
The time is 10:58
